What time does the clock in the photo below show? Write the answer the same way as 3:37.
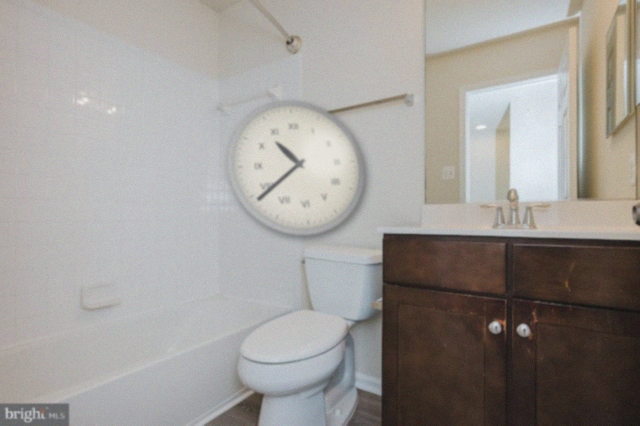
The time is 10:39
